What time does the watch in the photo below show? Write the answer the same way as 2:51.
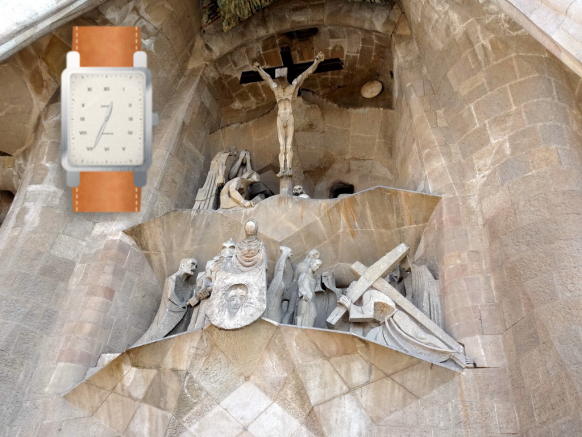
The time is 12:34
